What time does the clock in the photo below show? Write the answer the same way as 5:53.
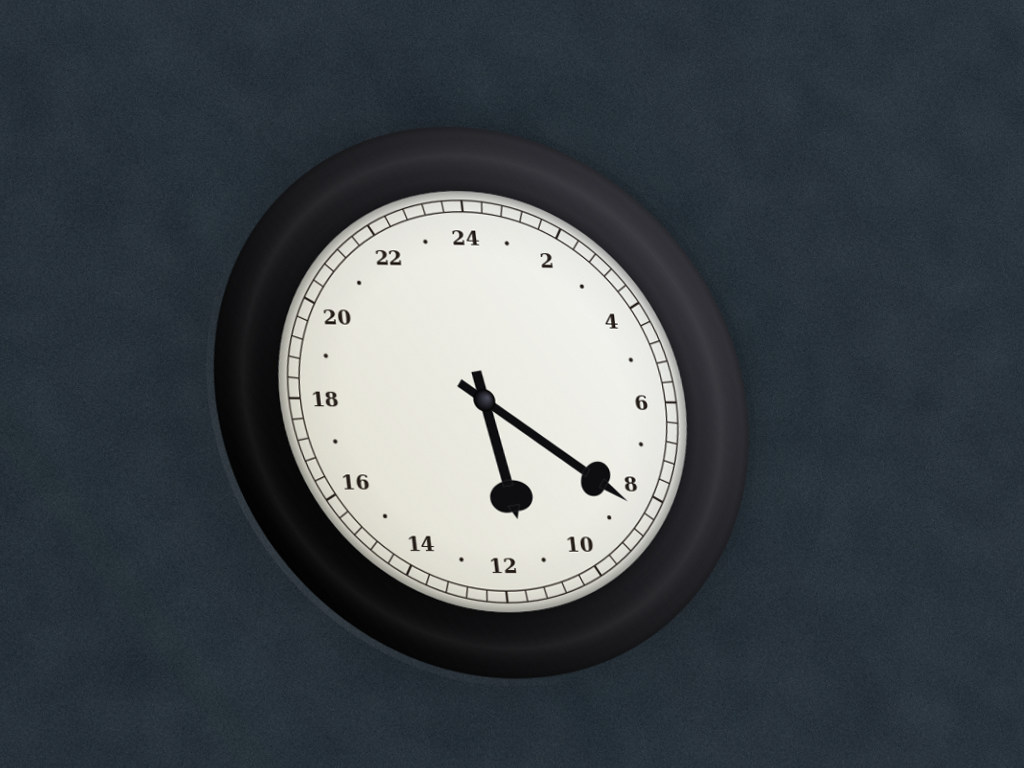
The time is 11:21
